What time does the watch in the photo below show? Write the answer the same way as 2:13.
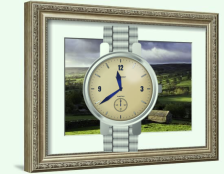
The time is 11:39
